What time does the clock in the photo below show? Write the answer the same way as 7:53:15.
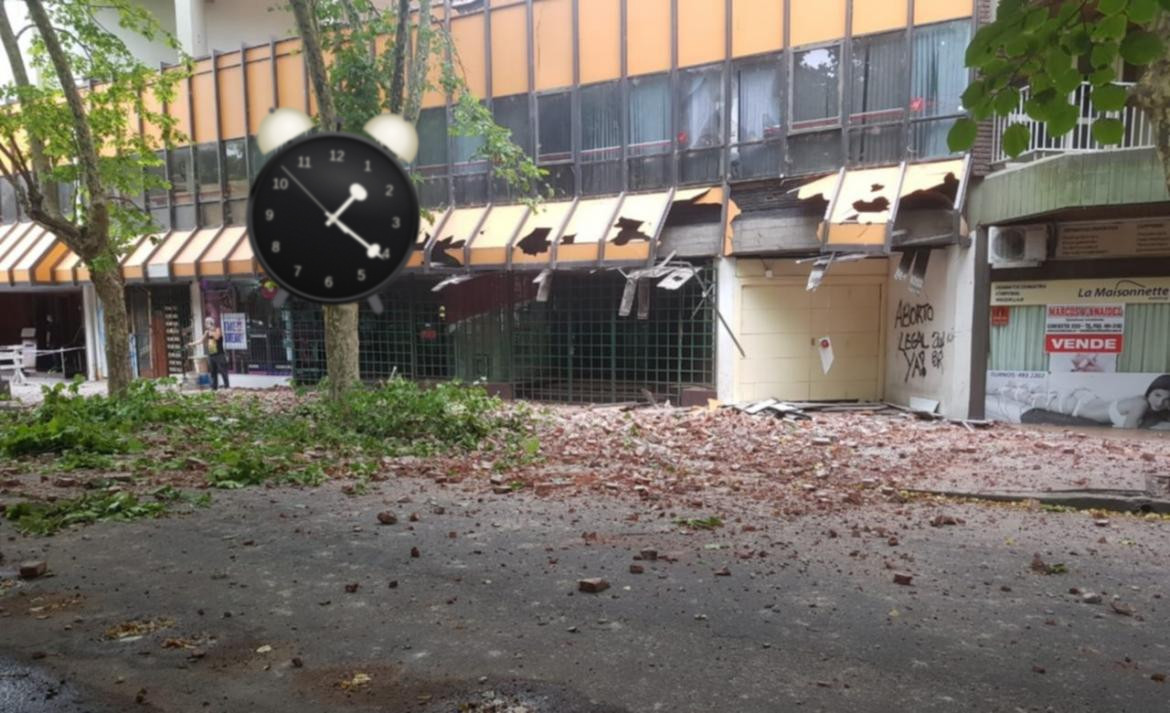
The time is 1:20:52
